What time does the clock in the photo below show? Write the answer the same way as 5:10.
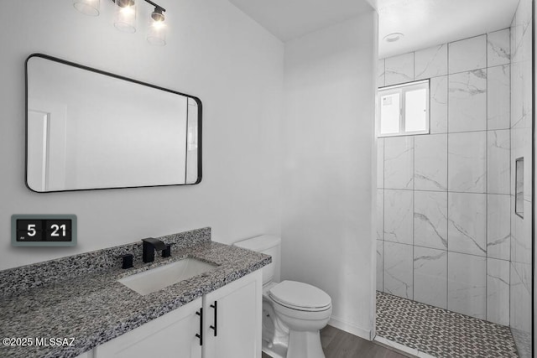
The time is 5:21
